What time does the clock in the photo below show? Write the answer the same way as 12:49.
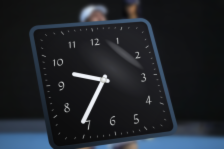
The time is 9:36
